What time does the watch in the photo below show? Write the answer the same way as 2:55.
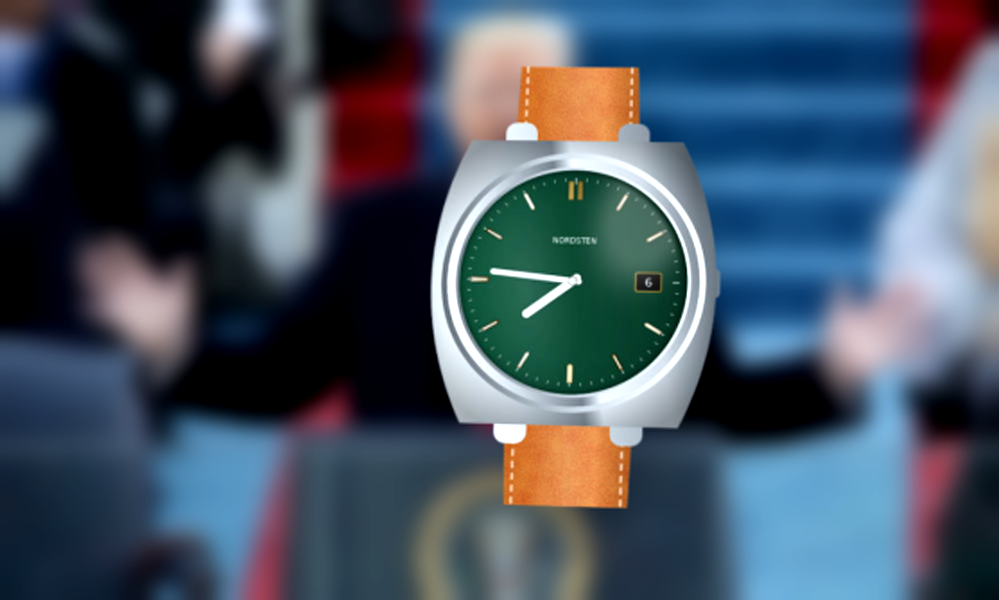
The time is 7:46
